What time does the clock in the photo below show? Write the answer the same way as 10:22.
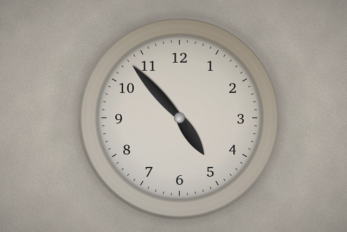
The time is 4:53
